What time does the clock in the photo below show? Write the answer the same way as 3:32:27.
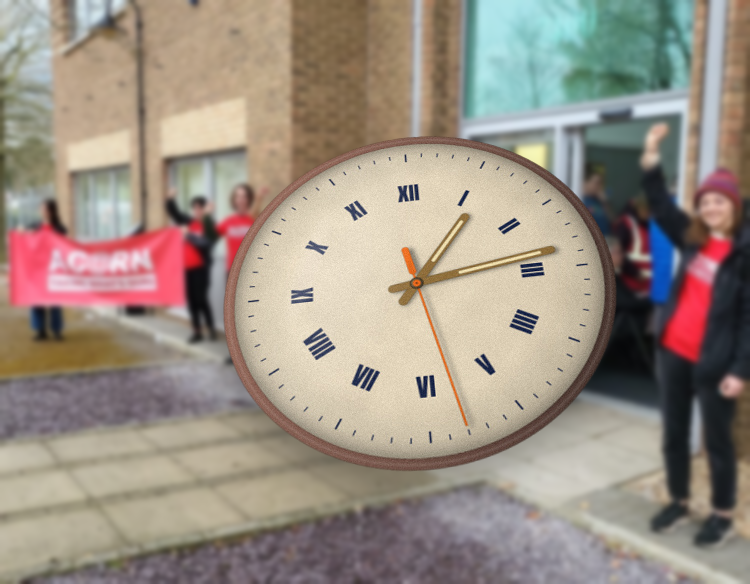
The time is 1:13:28
